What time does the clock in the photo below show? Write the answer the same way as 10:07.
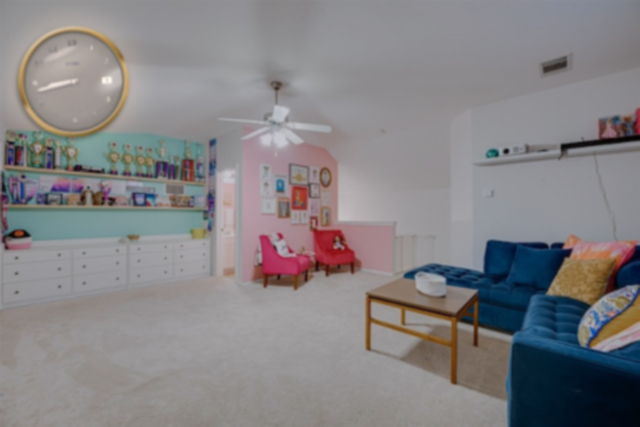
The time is 8:43
